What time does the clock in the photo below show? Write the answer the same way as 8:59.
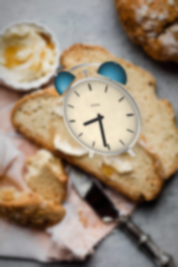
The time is 8:31
